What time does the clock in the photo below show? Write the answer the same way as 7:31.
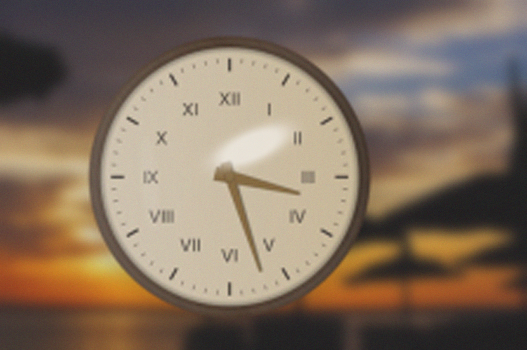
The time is 3:27
